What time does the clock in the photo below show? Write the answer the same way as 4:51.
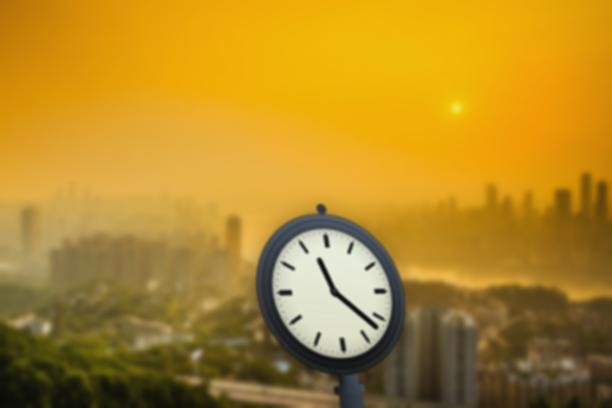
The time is 11:22
